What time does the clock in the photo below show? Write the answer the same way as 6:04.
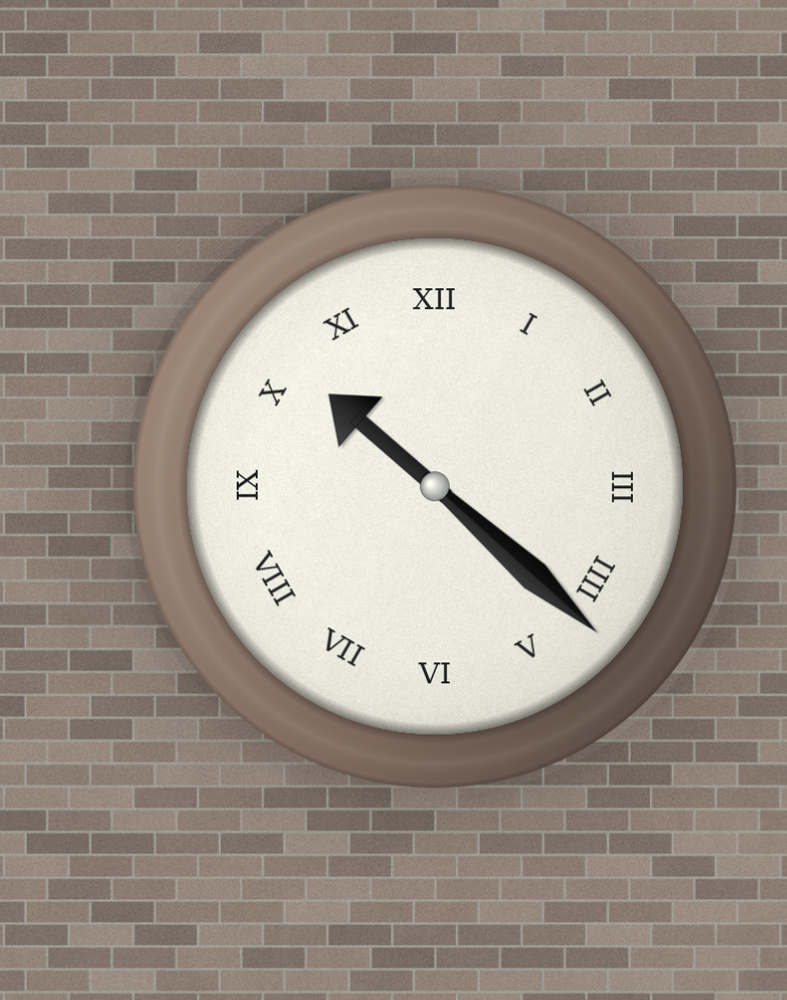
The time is 10:22
